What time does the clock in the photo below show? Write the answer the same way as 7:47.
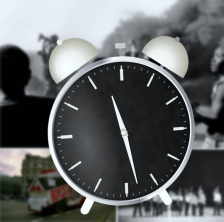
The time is 11:28
